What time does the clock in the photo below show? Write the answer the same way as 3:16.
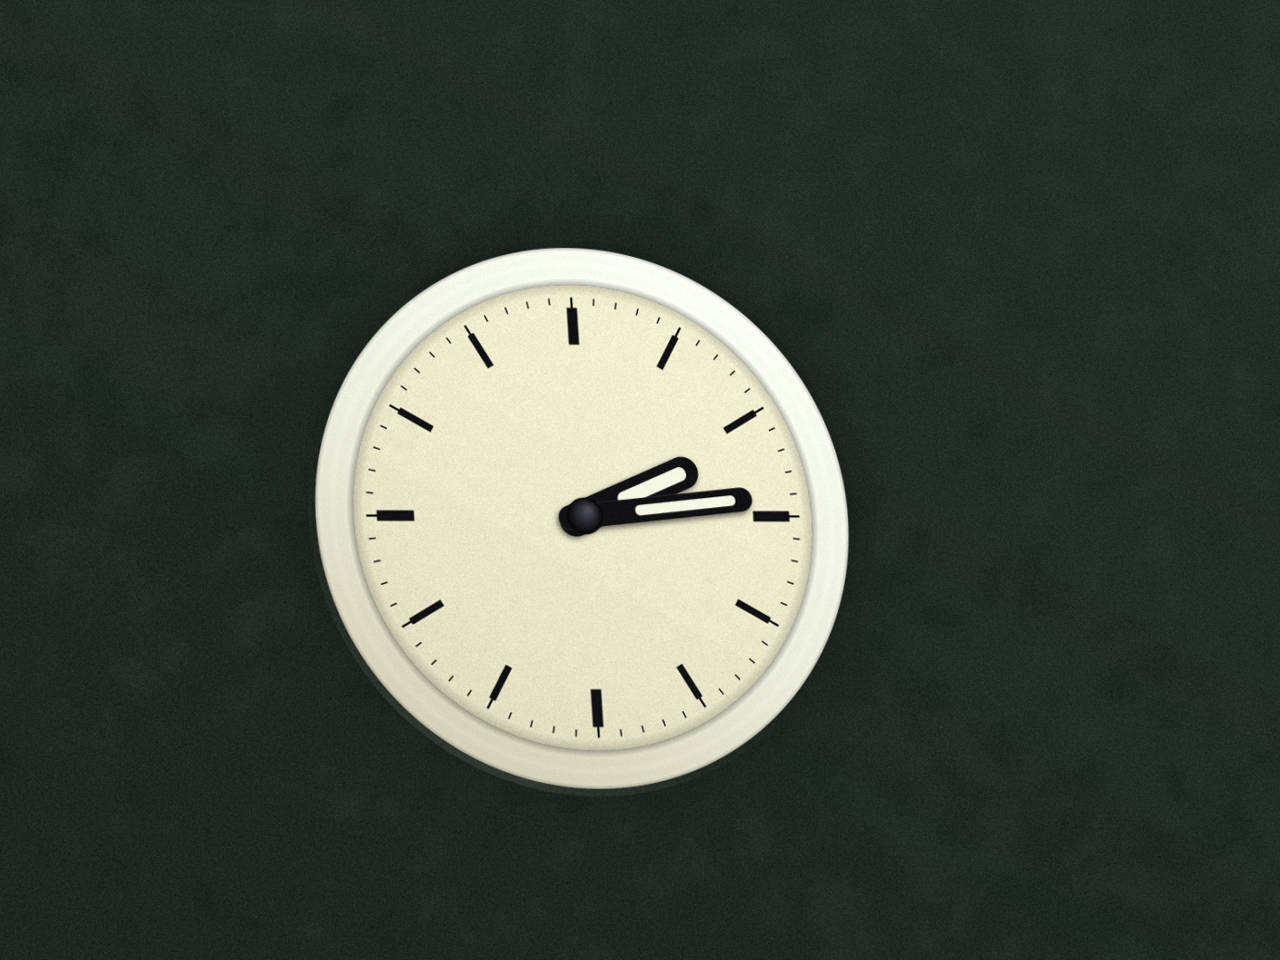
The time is 2:14
